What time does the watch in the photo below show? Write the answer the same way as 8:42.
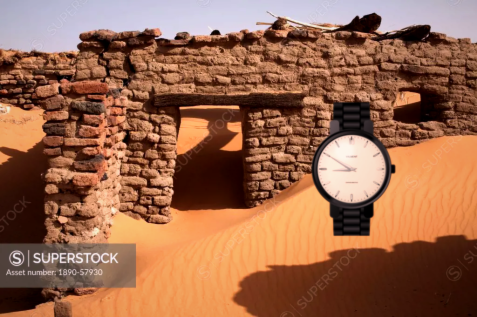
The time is 8:50
